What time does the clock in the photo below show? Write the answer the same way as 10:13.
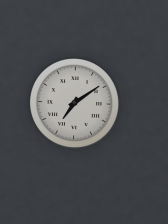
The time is 7:09
